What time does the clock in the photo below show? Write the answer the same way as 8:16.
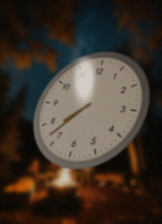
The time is 7:37
